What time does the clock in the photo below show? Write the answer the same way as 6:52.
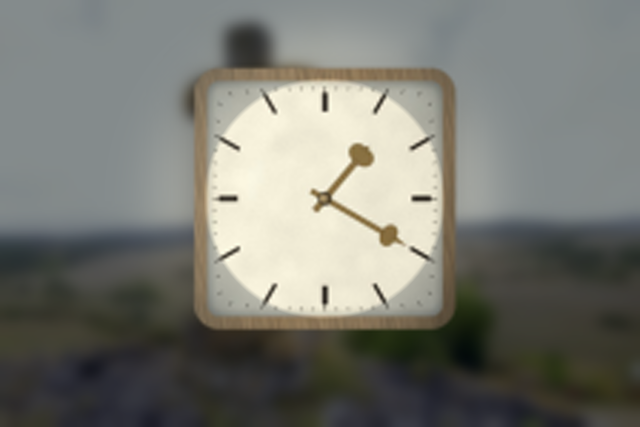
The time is 1:20
